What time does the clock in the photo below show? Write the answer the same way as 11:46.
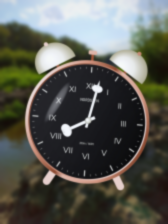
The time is 8:02
